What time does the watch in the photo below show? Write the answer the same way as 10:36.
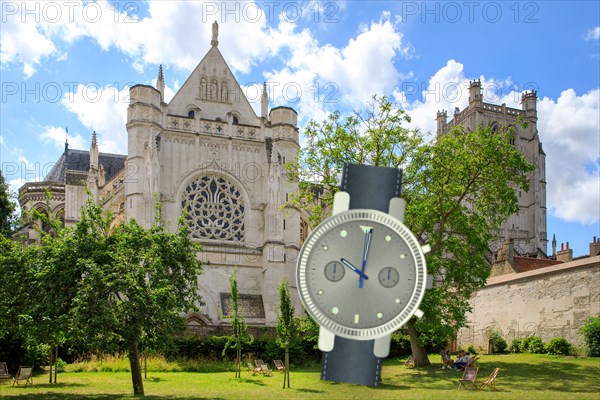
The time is 10:01
